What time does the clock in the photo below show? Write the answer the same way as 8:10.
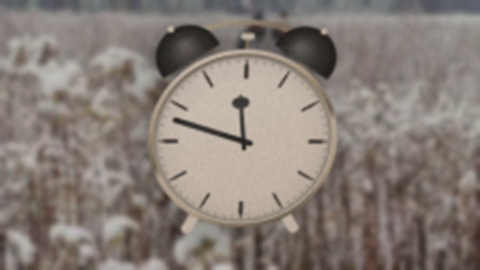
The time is 11:48
